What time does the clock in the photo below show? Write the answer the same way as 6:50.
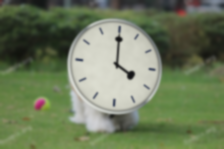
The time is 4:00
